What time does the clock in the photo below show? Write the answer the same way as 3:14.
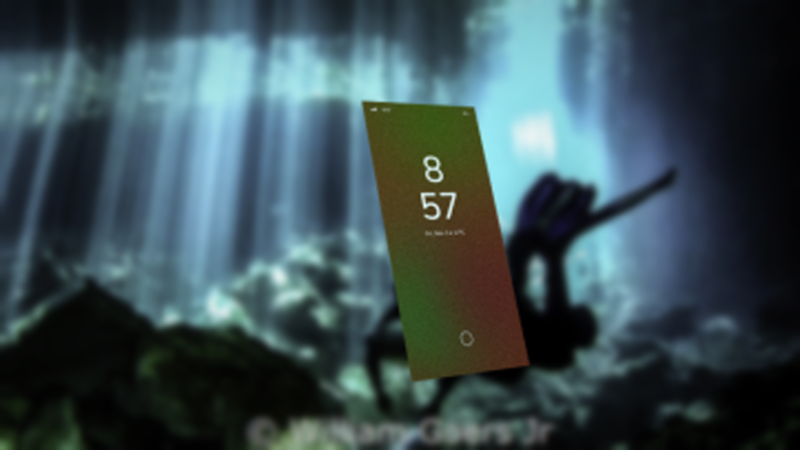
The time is 8:57
